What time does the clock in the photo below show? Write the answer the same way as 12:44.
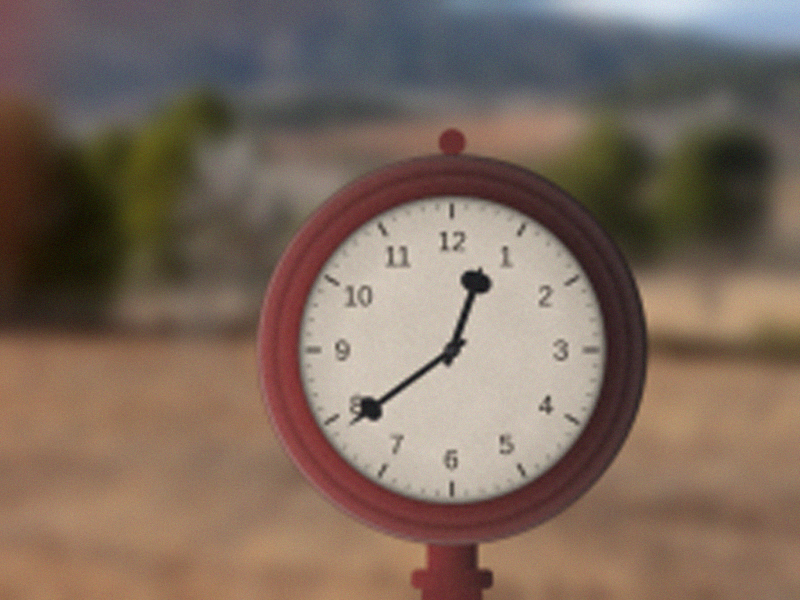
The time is 12:39
